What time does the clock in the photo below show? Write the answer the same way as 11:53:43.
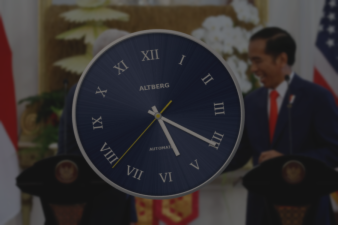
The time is 5:20:38
